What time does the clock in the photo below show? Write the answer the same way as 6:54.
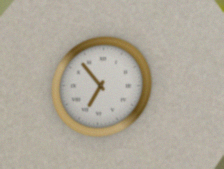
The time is 6:53
